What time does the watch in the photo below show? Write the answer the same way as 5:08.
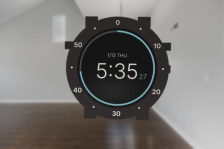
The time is 5:35
